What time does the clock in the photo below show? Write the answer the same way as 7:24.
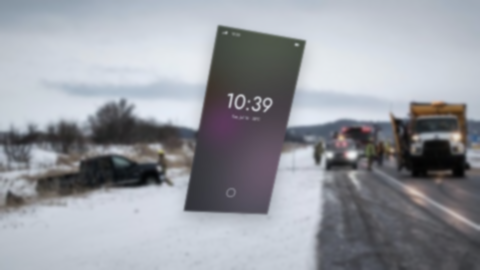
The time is 10:39
